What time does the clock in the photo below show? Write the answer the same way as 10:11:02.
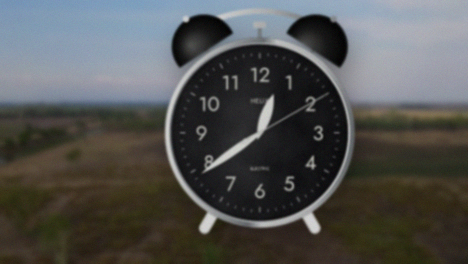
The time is 12:39:10
